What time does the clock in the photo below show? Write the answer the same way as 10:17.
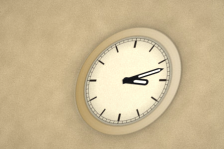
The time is 3:12
